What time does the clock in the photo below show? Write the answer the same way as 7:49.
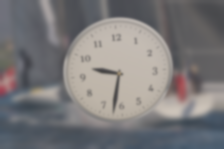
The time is 9:32
